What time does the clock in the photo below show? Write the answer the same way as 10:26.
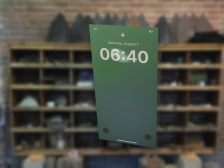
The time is 6:40
